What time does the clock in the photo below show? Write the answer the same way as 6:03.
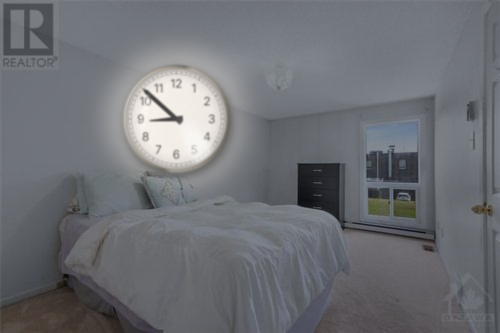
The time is 8:52
